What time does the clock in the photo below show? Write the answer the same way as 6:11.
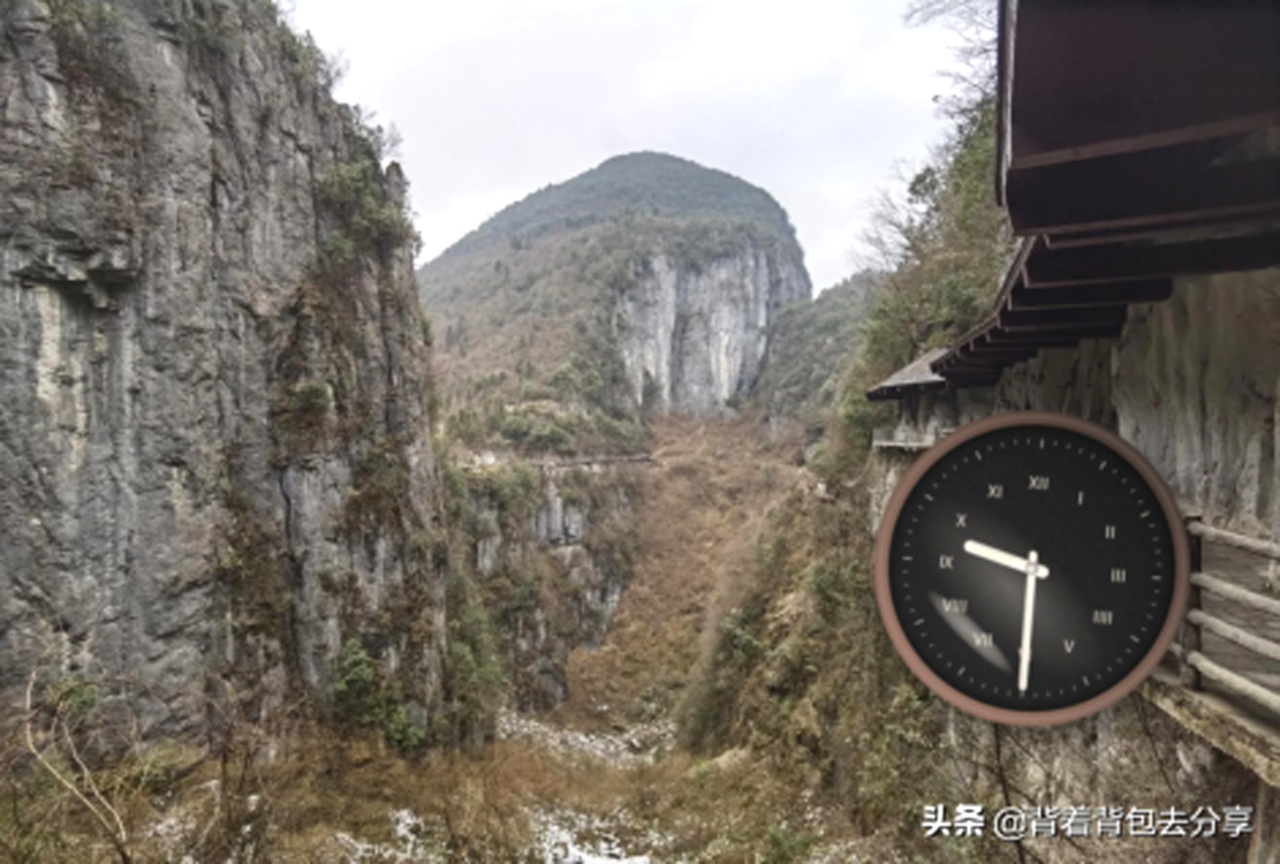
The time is 9:30
